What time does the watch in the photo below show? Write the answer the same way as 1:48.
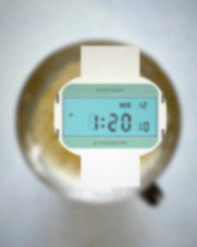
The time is 1:20
